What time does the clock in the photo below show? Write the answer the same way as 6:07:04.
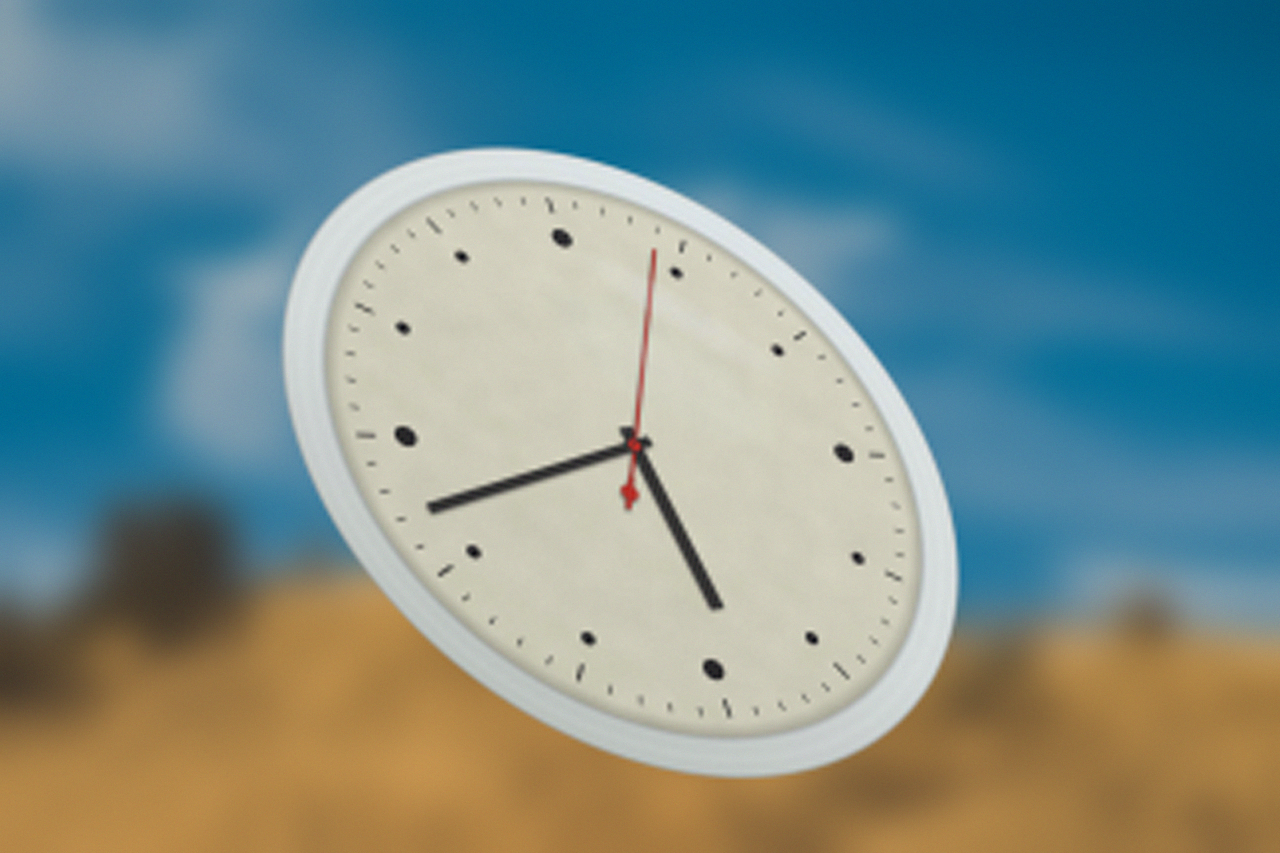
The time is 5:42:04
